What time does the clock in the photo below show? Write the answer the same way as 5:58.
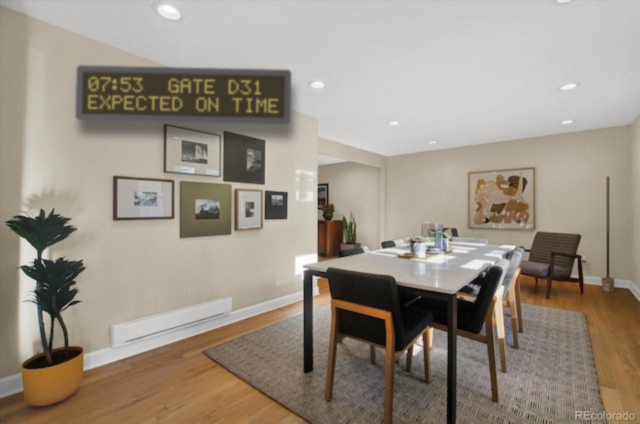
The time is 7:53
